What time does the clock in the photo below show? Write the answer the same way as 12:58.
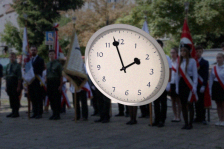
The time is 1:58
